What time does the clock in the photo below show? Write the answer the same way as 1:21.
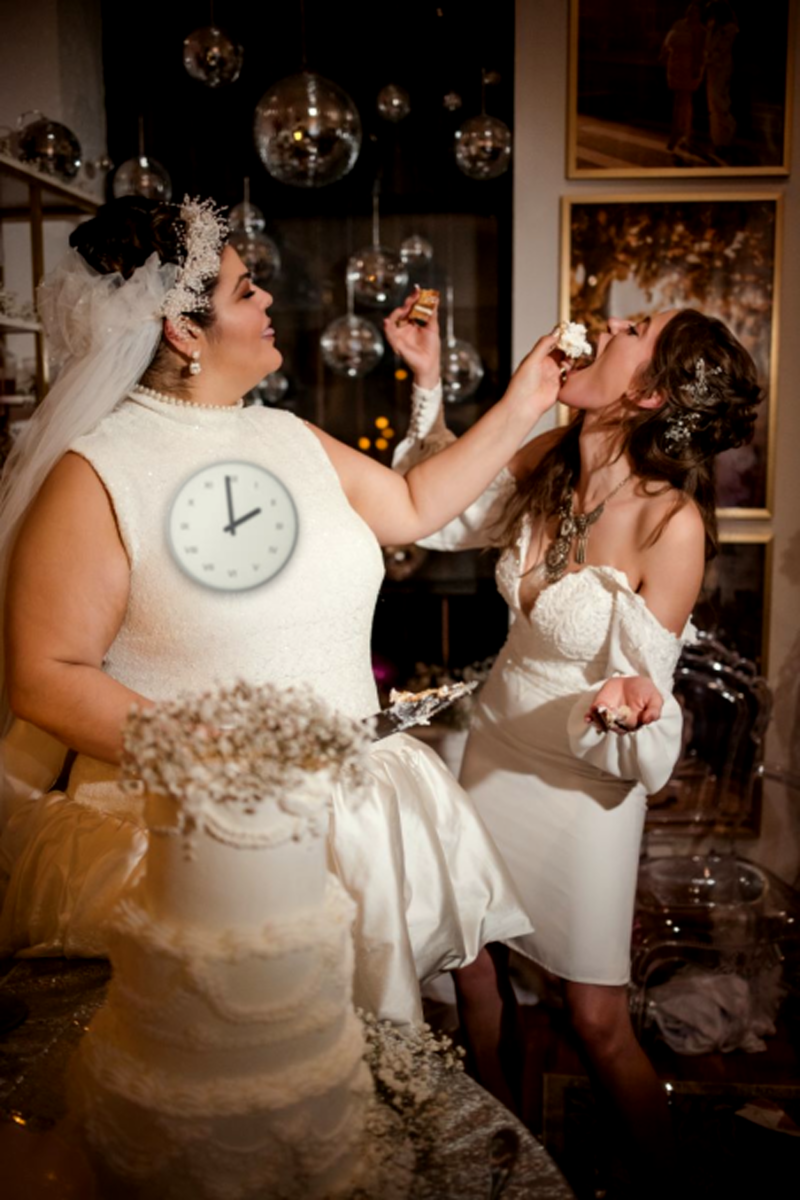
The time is 1:59
